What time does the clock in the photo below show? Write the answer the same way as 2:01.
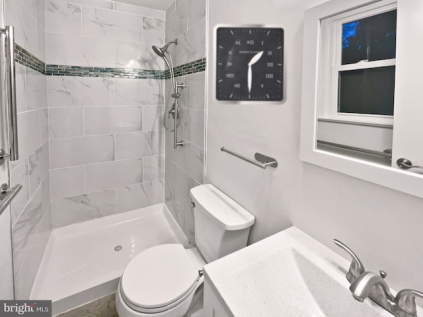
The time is 1:30
